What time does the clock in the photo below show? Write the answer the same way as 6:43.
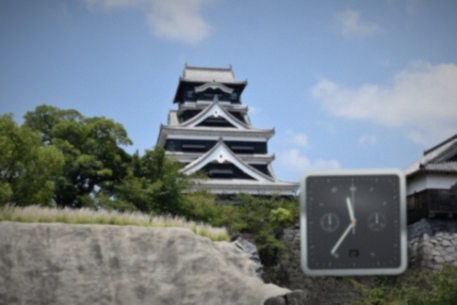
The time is 11:36
